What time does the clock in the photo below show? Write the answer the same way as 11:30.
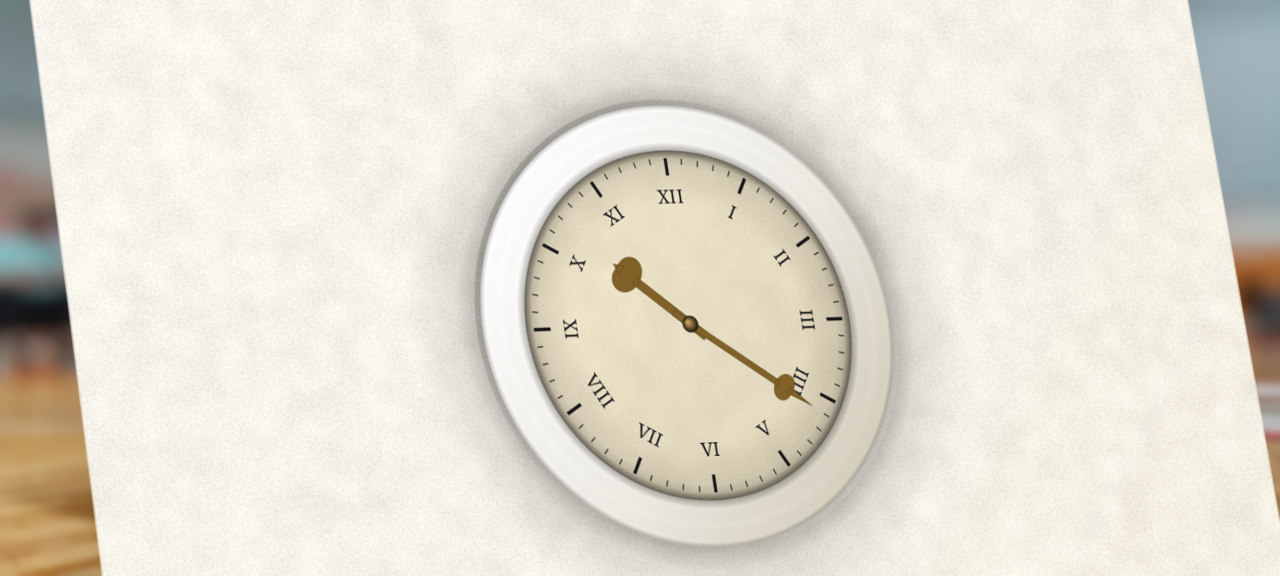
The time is 10:21
